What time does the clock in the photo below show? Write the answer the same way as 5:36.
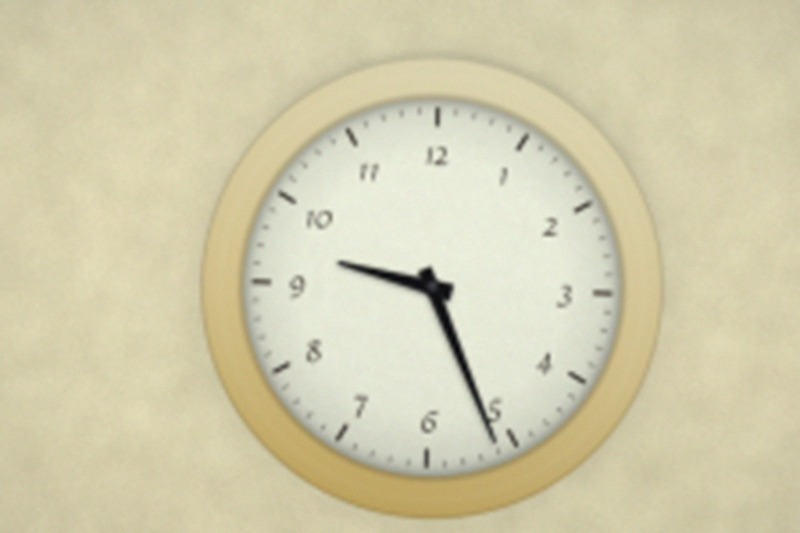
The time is 9:26
